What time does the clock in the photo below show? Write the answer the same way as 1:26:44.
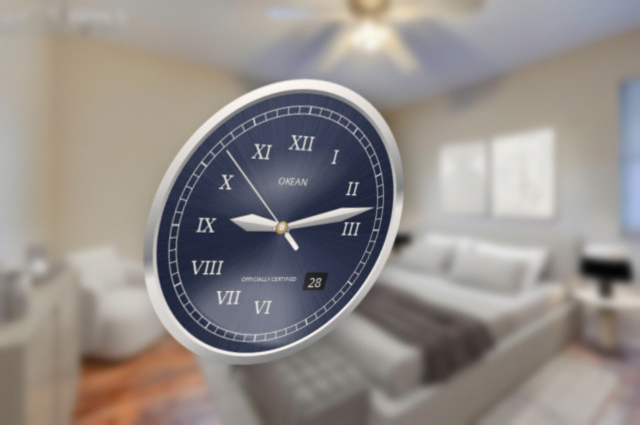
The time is 9:12:52
